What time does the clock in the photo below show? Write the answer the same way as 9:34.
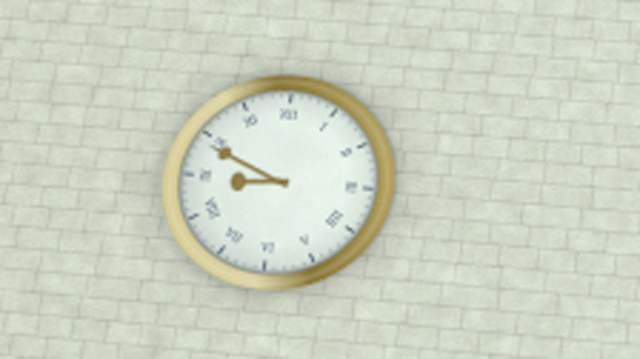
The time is 8:49
